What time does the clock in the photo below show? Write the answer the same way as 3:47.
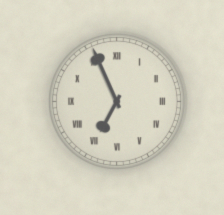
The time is 6:56
